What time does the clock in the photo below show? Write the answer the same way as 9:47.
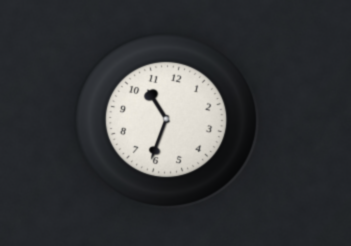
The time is 10:31
